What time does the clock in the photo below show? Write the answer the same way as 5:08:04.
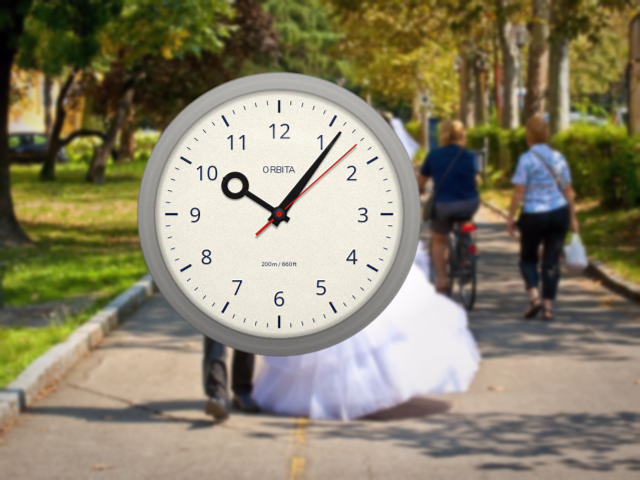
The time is 10:06:08
